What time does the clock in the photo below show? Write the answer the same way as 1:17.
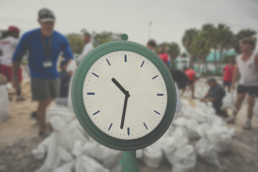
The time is 10:32
